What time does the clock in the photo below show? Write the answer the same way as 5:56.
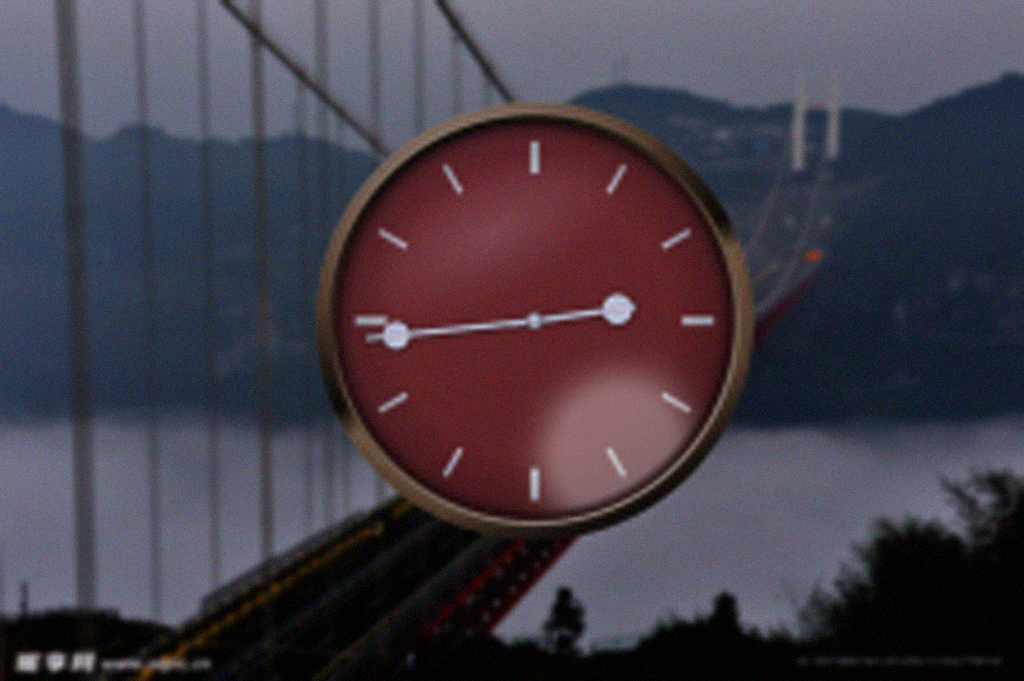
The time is 2:44
